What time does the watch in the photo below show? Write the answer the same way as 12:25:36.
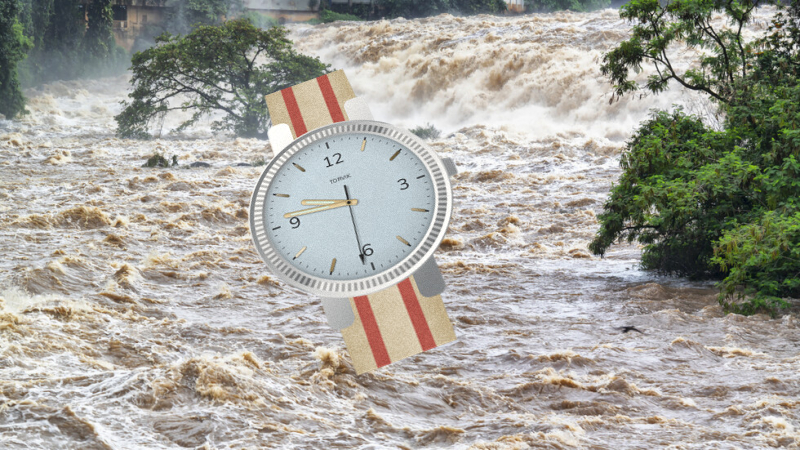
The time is 9:46:31
